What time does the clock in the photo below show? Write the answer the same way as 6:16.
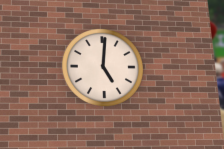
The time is 5:01
